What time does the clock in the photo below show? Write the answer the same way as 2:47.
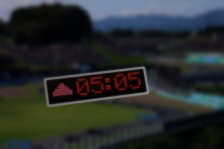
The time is 5:05
